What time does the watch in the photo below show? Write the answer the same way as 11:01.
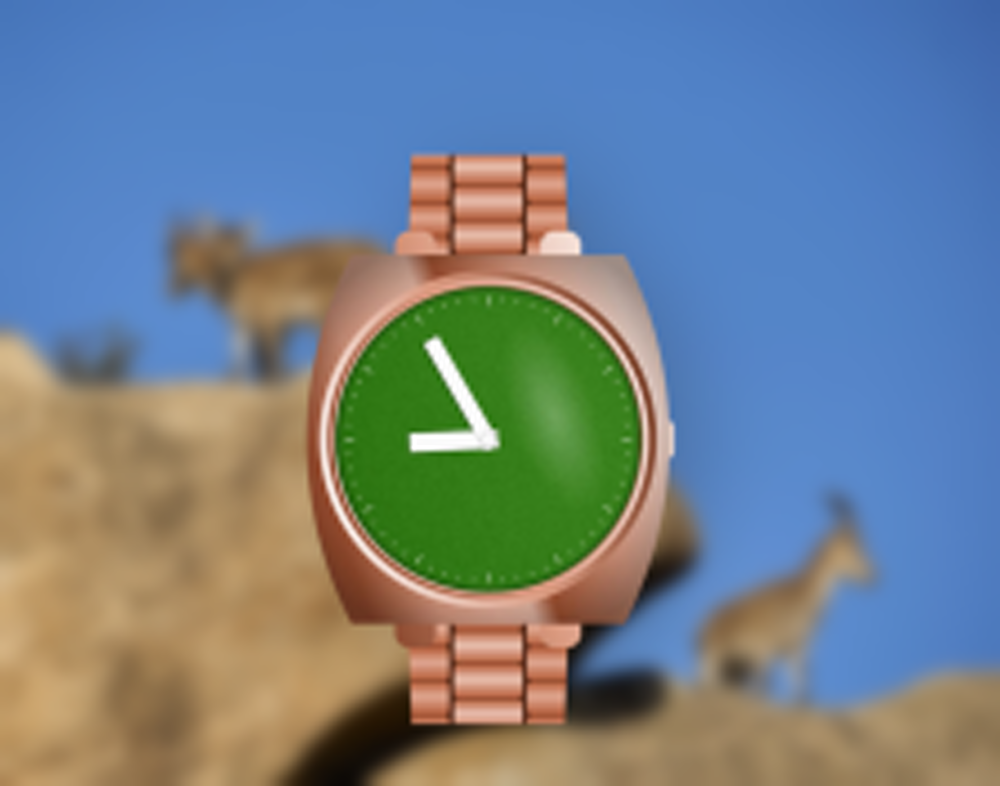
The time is 8:55
